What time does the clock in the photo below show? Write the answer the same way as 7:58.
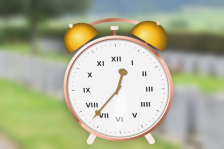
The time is 12:37
